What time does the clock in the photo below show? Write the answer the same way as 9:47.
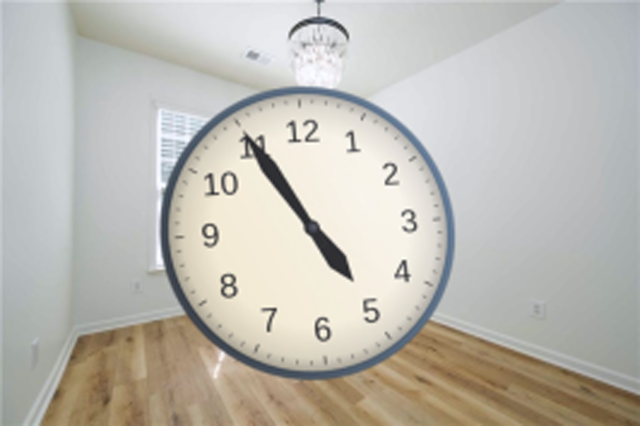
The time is 4:55
